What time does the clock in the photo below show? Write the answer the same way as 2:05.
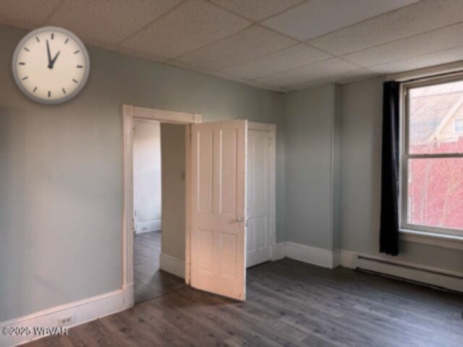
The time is 12:58
